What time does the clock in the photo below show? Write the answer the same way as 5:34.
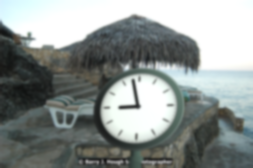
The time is 8:58
